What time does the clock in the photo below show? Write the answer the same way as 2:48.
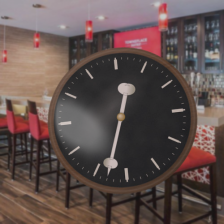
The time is 12:33
